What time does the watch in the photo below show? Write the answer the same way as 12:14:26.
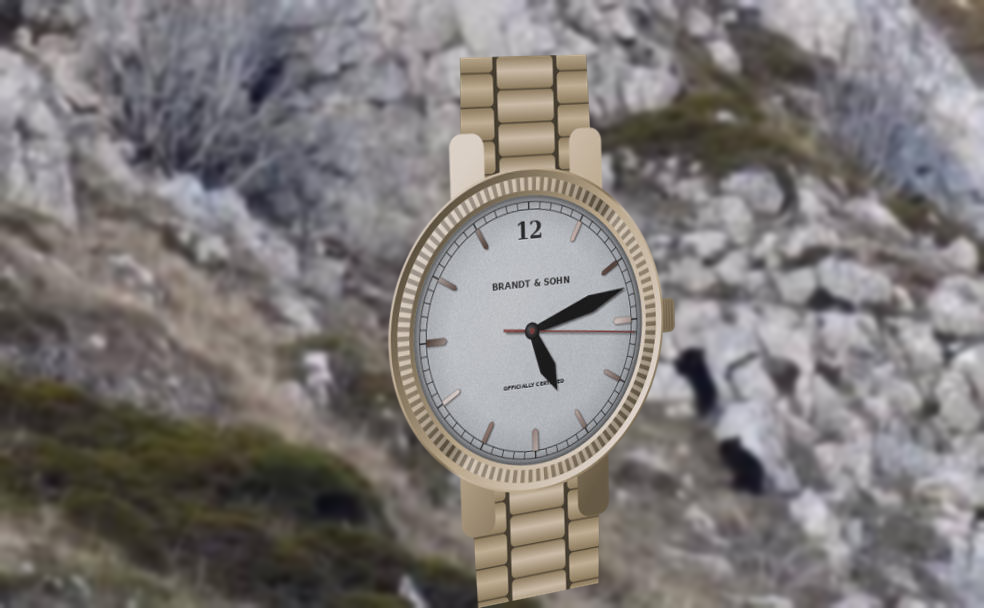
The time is 5:12:16
